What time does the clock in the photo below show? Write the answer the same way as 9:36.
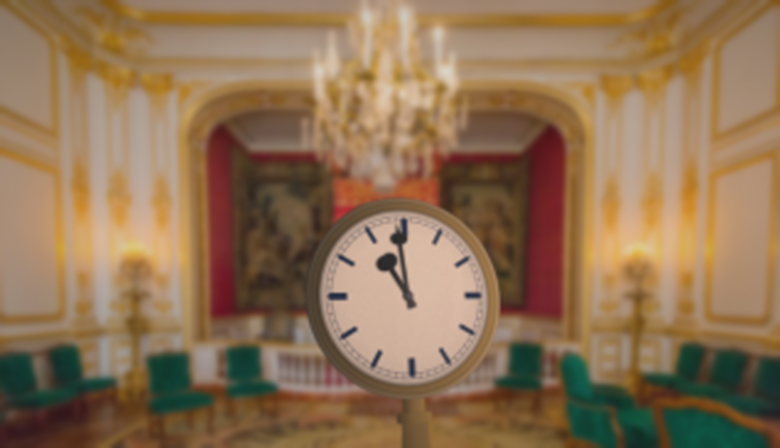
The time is 10:59
